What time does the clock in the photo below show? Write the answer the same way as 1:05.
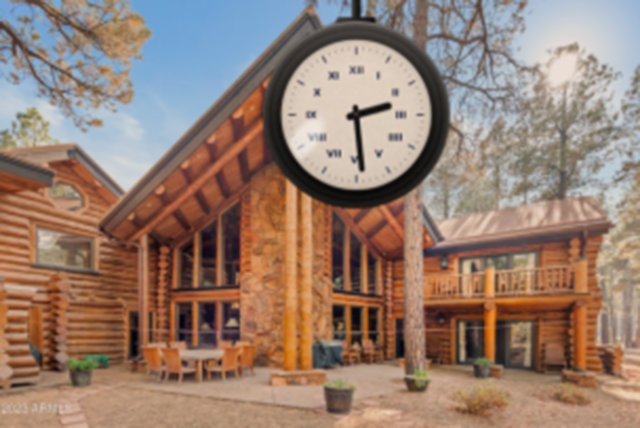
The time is 2:29
